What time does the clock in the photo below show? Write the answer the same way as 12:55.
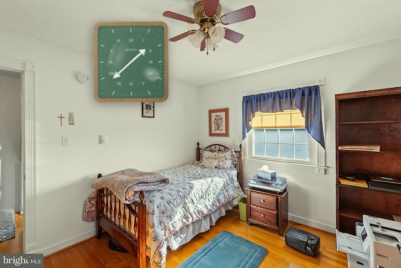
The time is 1:38
